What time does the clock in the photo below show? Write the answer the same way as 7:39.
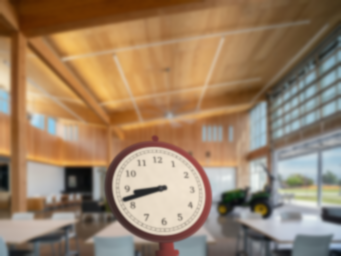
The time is 8:42
